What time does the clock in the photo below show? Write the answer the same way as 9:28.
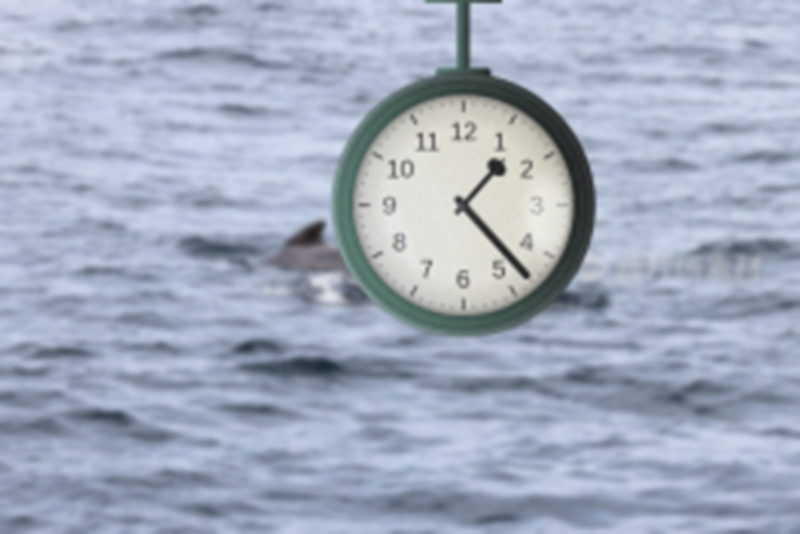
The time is 1:23
